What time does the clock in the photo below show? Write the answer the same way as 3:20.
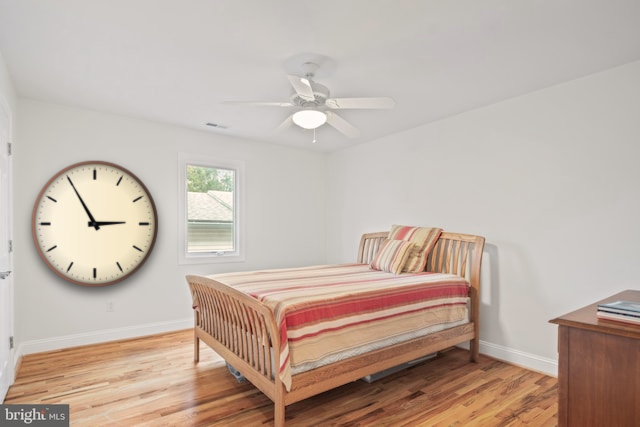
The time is 2:55
